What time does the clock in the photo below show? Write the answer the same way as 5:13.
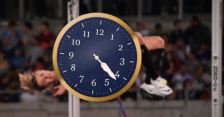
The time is 4:22
